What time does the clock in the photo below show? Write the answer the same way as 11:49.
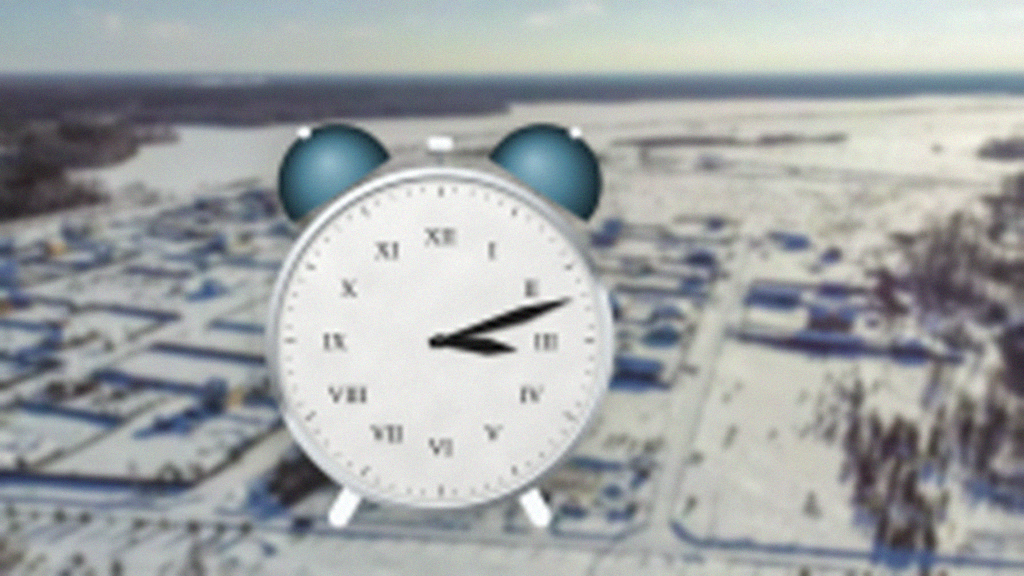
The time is 3:12
